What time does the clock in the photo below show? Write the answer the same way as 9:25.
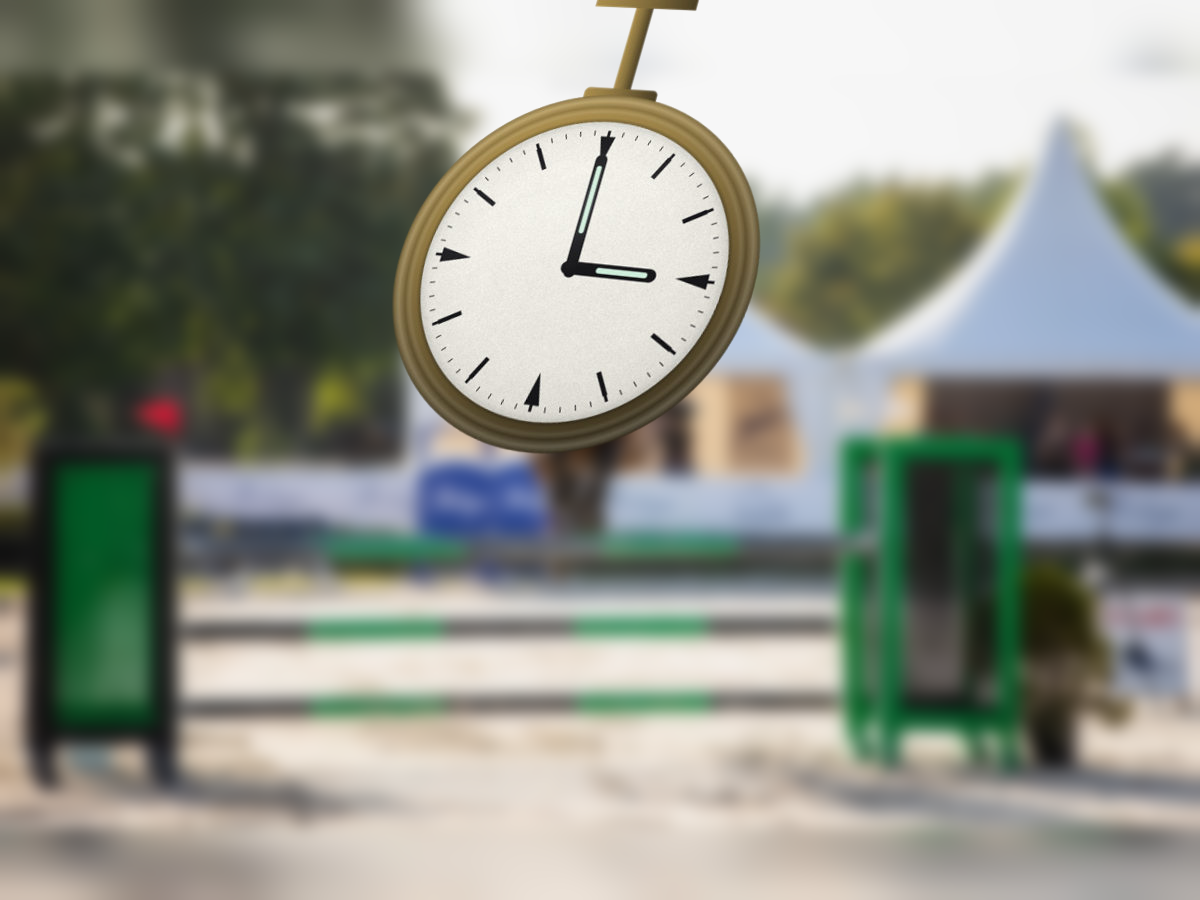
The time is 3:00
